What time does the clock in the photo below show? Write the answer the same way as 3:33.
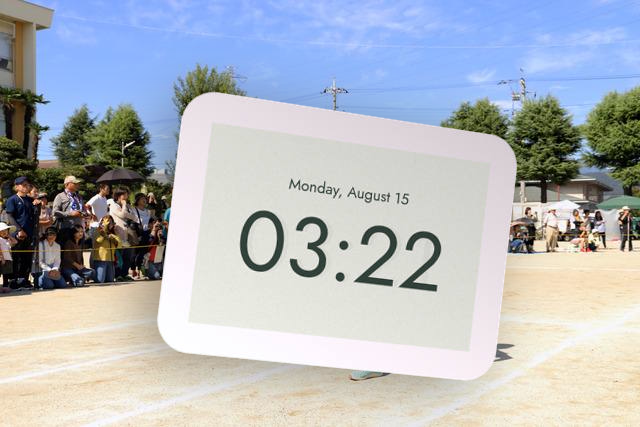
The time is 3:22
